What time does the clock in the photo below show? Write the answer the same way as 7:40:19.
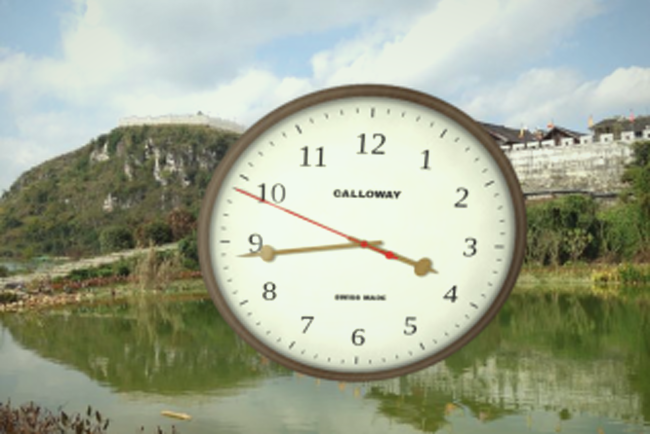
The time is 3:43:49
